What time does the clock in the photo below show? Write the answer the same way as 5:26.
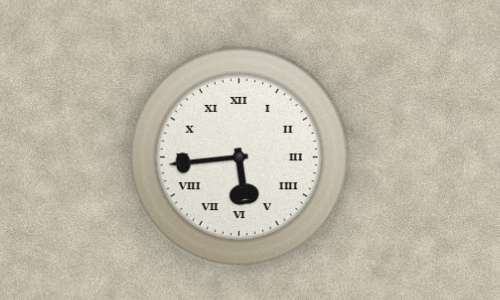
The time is 5:44
